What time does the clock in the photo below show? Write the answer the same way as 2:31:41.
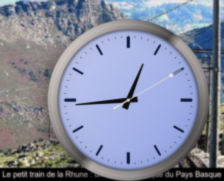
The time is 12:44:10
